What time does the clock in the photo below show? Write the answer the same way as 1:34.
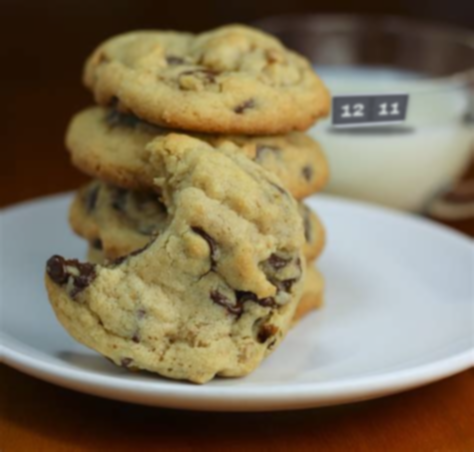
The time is 12:11
